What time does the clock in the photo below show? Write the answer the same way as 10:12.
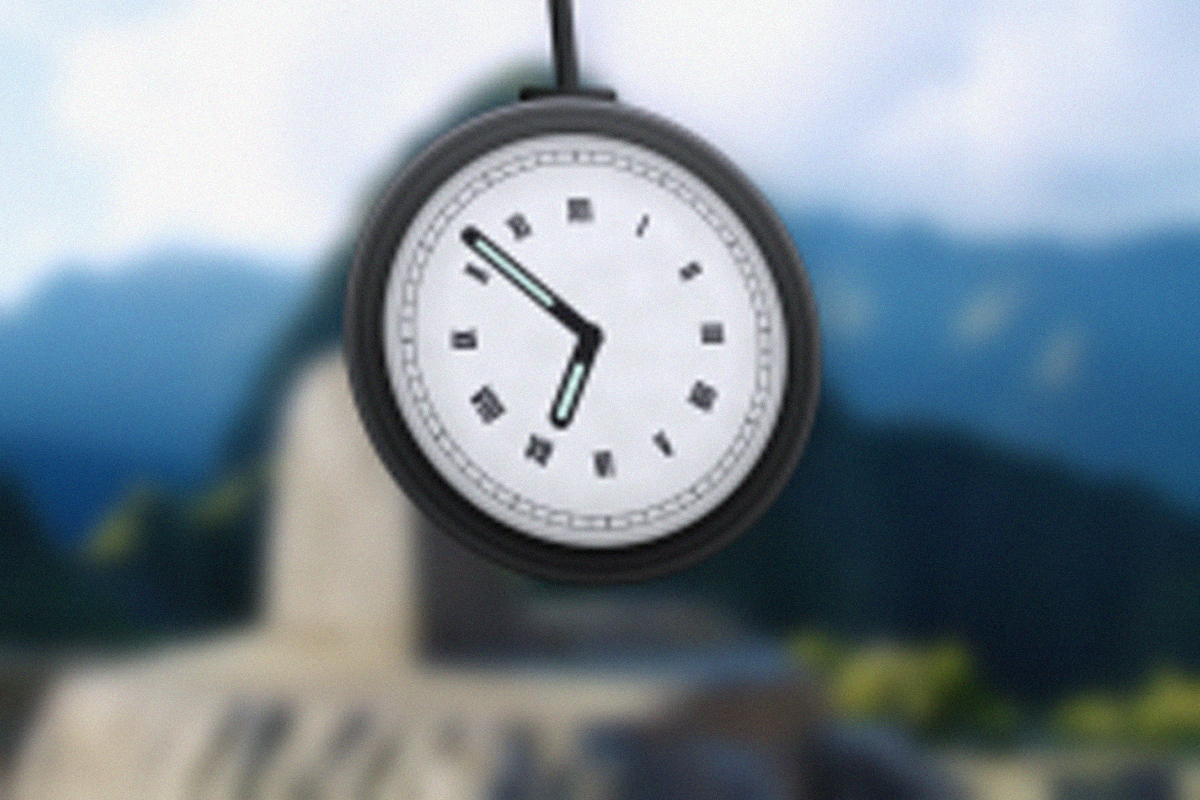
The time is 6:52
